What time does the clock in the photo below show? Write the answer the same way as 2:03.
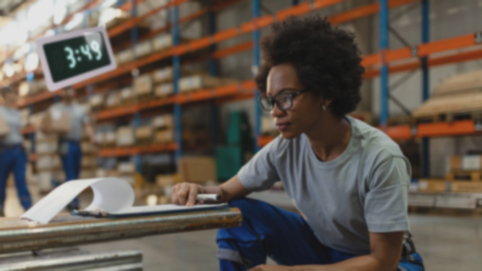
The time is 3:49
